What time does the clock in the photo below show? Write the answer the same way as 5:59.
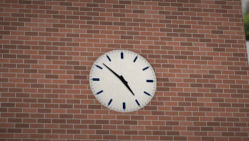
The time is 4:52
